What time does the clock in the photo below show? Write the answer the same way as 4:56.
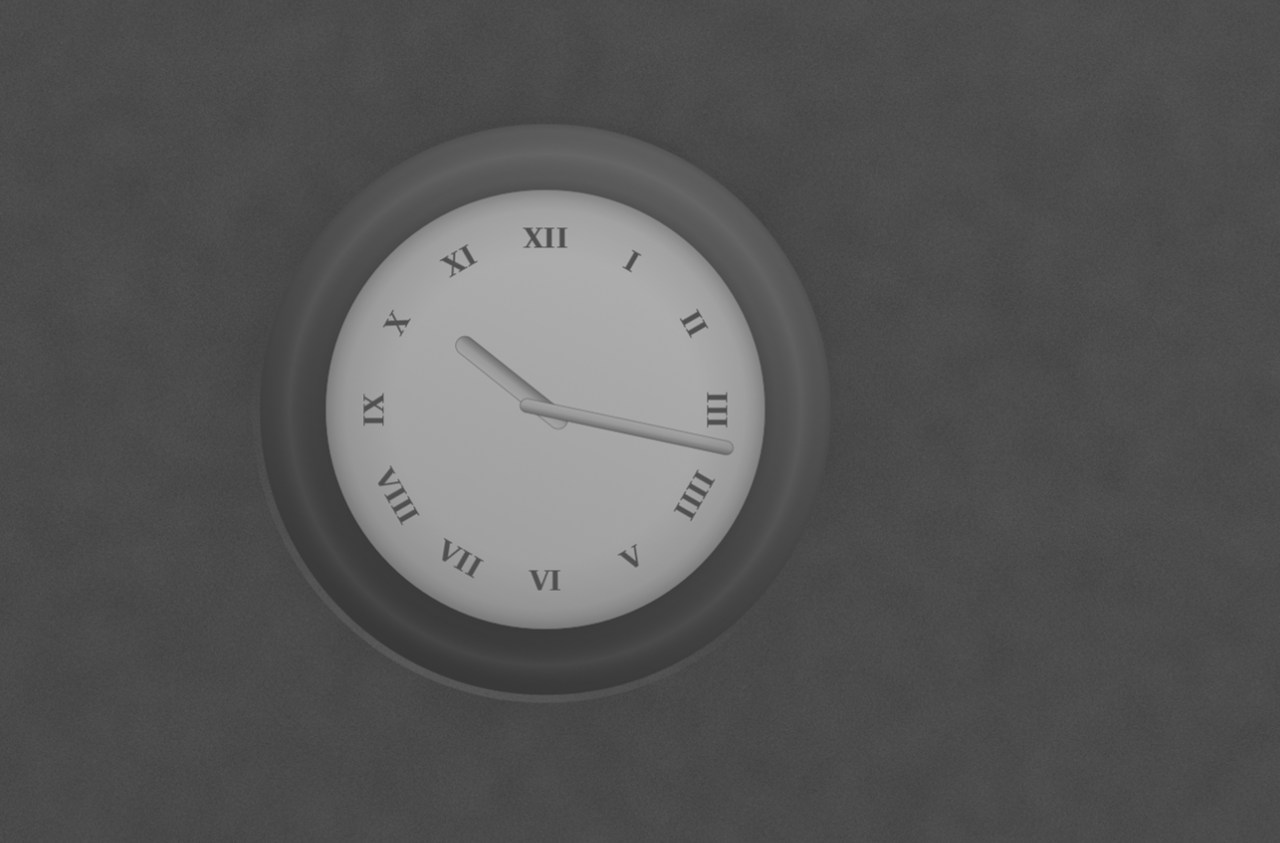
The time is 10:17
